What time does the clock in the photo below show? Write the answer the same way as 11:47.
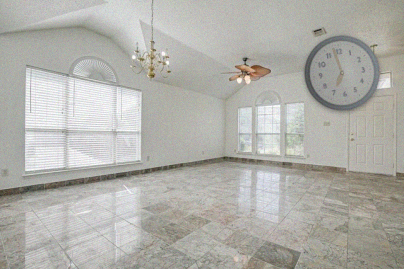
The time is 6:58
